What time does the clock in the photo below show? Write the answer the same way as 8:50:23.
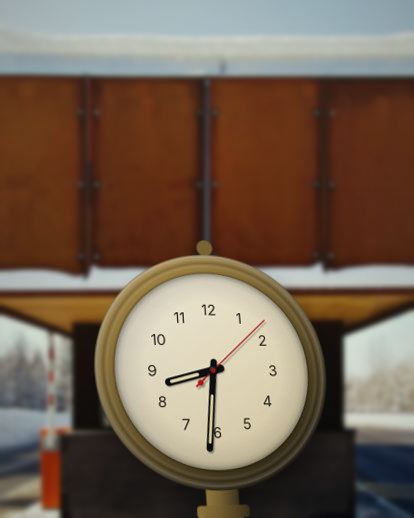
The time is 8:31:08
